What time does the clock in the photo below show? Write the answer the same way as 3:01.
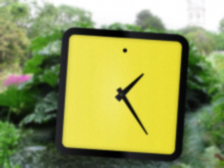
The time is 1:24
